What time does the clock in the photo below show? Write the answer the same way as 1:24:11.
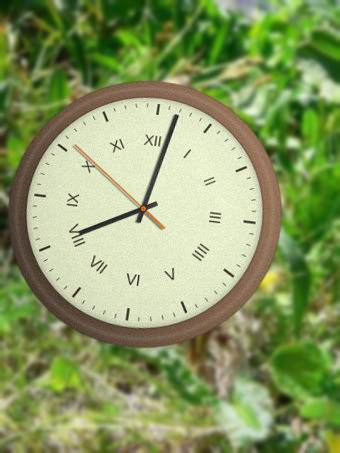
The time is 8:01:51
